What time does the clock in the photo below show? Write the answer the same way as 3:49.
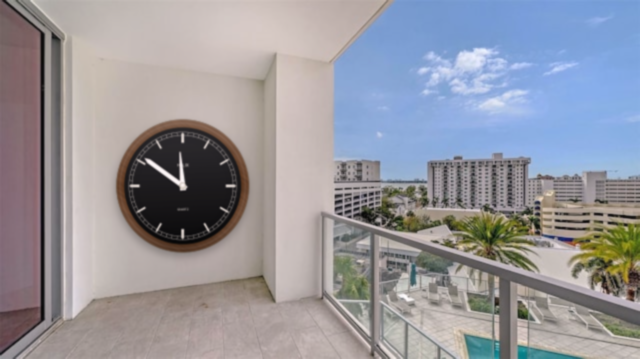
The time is 11:51
